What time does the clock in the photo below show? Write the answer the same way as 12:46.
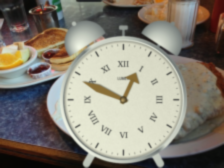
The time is 12:49
